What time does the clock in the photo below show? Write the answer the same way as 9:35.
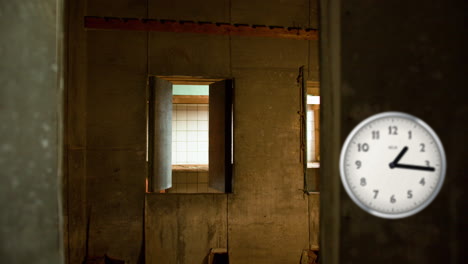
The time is 1:16
